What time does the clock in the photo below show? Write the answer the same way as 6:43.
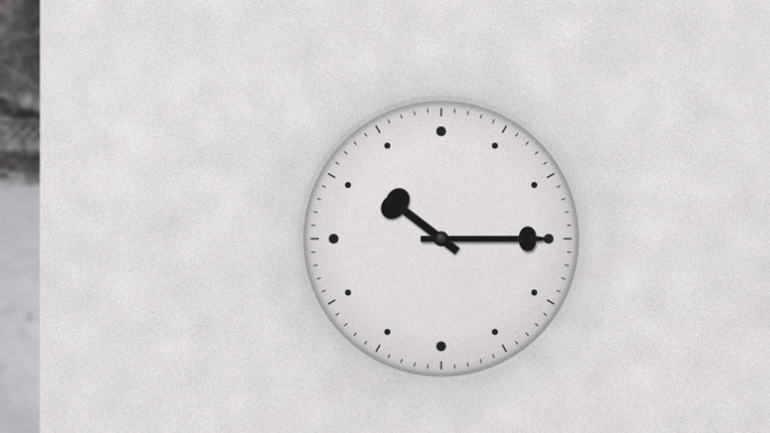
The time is 10:15
